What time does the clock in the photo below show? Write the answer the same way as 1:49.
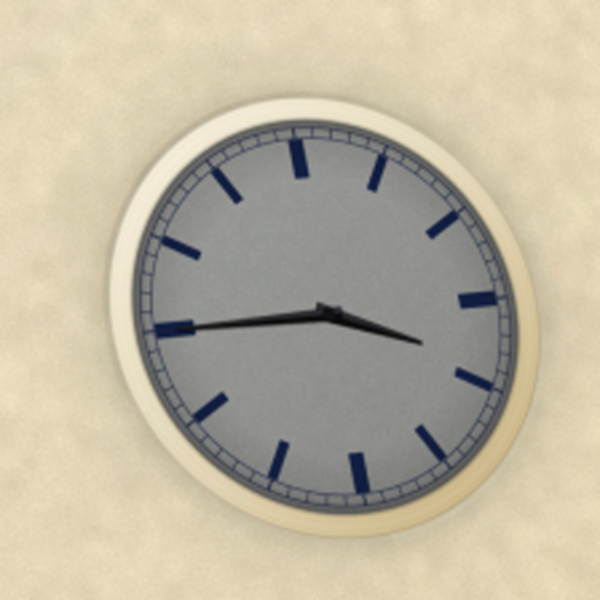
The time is 3:45
